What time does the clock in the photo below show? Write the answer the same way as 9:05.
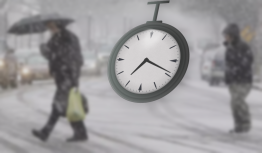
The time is 7:19
